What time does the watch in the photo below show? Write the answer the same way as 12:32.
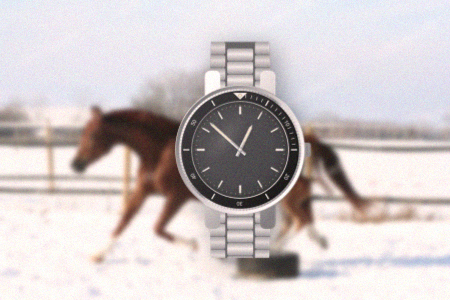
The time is 12:52
